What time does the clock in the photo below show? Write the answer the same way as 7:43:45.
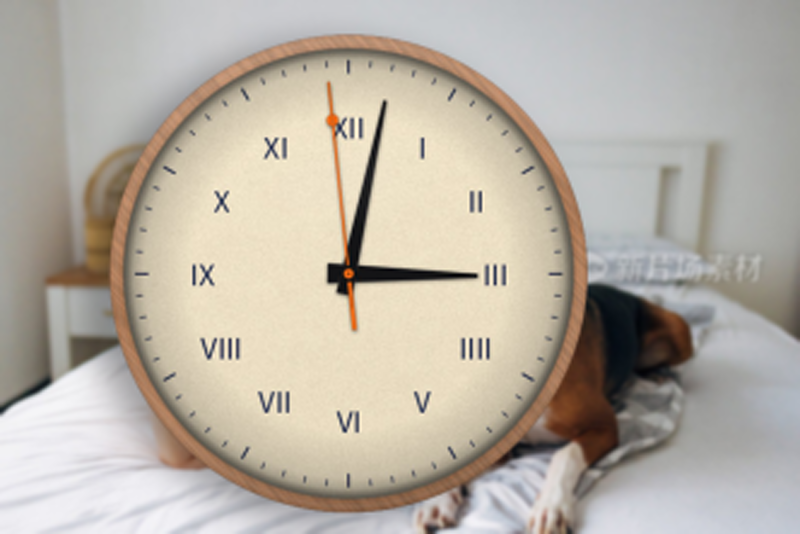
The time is 3:01:59
